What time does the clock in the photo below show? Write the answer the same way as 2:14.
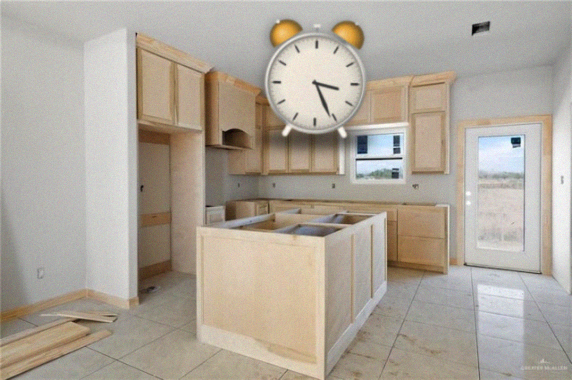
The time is 3:26
